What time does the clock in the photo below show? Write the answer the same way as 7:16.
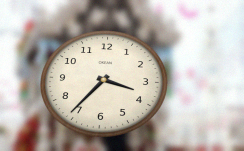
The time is 3:36
